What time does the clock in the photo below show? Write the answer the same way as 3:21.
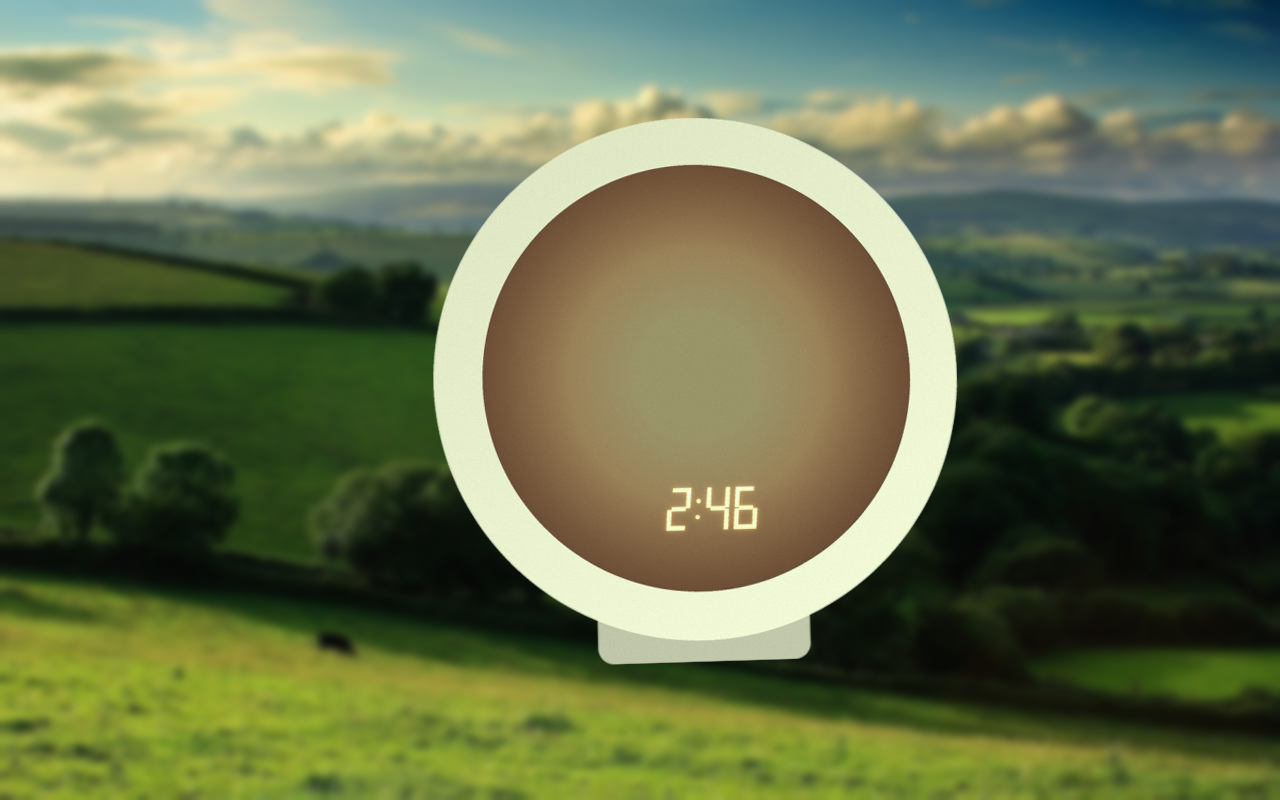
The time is 2:46
